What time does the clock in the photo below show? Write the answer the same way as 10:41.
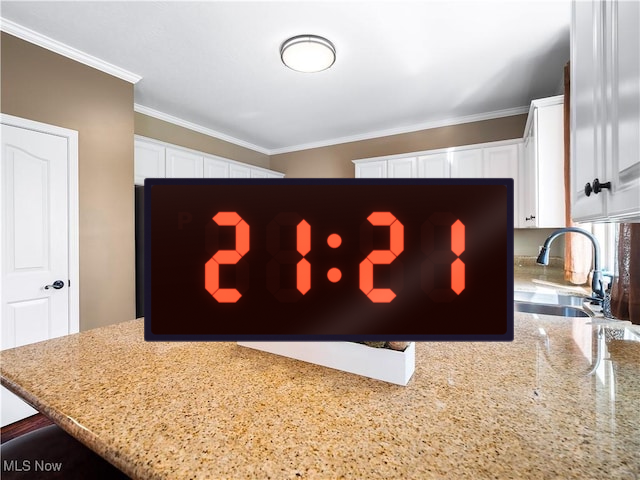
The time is 21:21
